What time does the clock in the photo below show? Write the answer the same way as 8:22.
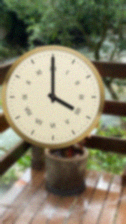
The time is 4:00
